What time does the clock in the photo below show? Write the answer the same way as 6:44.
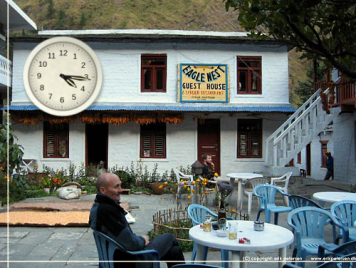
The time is 4:16
